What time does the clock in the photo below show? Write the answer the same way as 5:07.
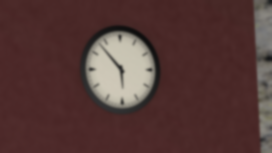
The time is 5:53
